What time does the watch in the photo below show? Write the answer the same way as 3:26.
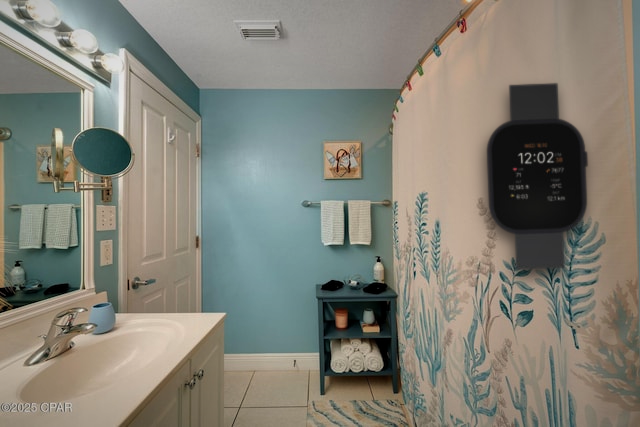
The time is 12:02
